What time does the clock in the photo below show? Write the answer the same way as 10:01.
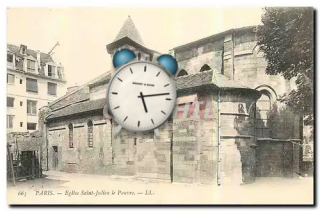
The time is 5:13
